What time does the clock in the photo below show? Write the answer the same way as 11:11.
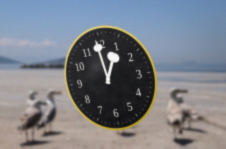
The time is 12:59
